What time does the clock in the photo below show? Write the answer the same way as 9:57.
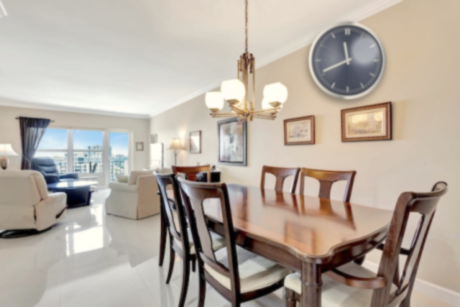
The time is 11:41
